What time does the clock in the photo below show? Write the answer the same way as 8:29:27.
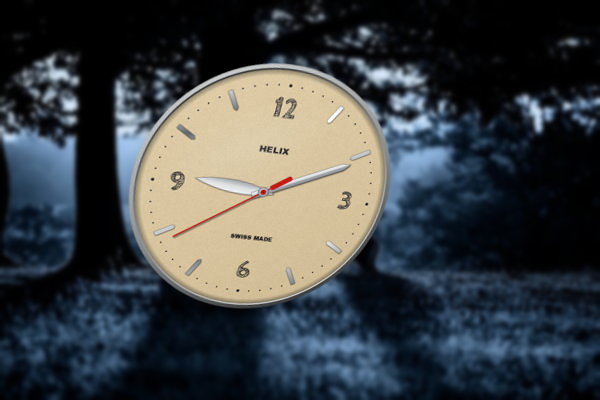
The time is 9:10:39
